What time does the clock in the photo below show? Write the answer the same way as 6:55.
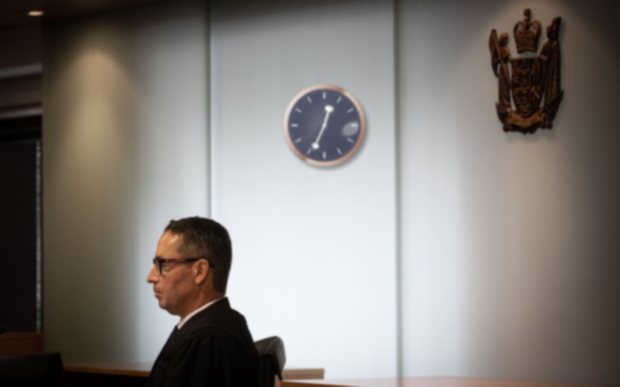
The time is 12:34
